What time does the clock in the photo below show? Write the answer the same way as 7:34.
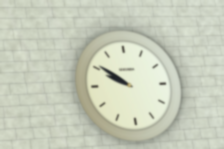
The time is 9:51
